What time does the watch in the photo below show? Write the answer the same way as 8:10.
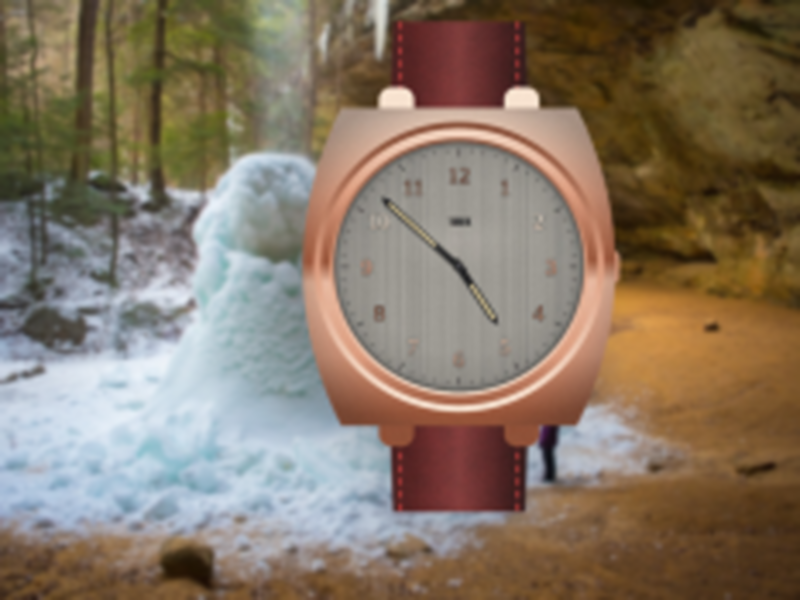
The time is 4:52
